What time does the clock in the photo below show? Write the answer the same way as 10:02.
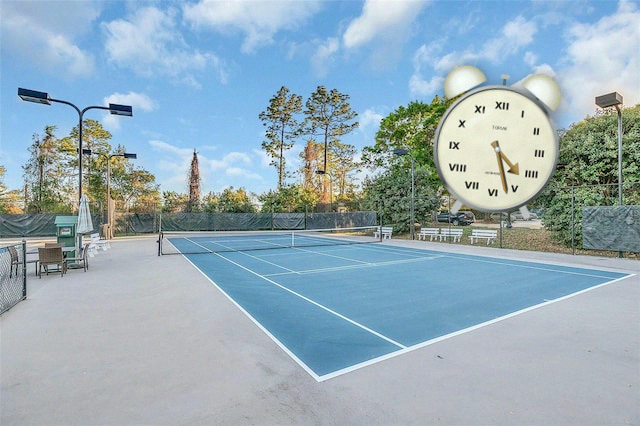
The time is 4:27
